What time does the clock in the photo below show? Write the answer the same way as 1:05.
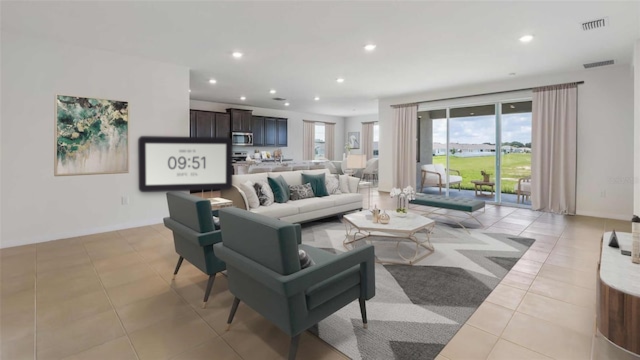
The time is 9:51
